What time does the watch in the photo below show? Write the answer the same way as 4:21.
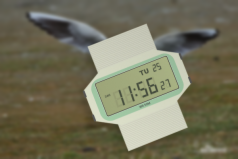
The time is 11:56
